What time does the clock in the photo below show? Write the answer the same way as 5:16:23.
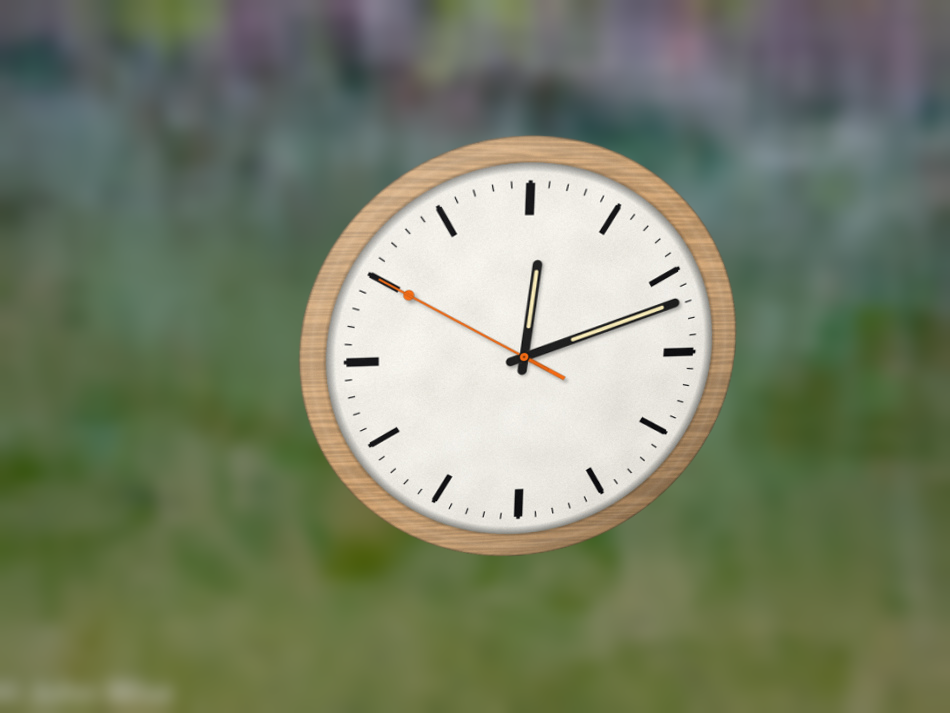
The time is 12:11:50
